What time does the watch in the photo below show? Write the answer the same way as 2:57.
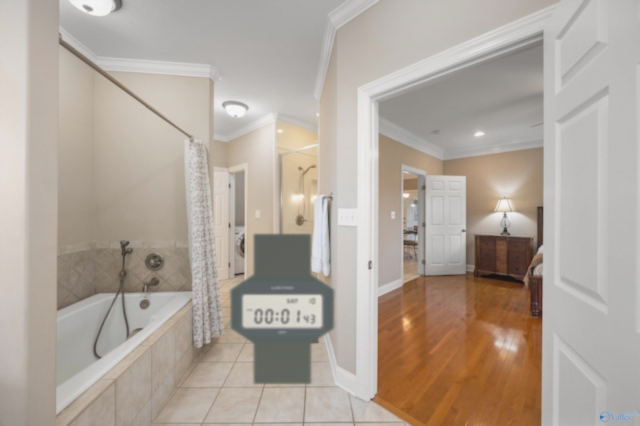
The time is 0:01
